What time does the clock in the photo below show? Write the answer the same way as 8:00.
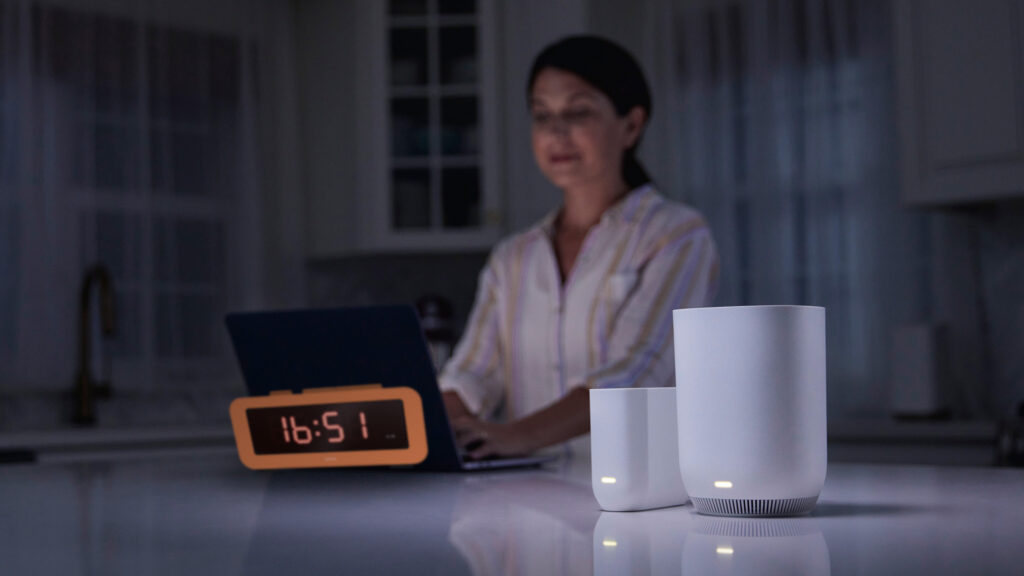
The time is 16:51
